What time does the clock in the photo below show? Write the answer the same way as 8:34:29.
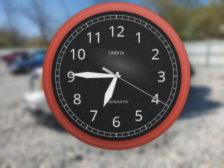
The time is 6:45:20
